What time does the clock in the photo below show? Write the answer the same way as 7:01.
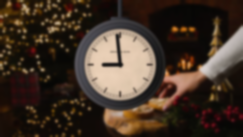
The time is 8:59
